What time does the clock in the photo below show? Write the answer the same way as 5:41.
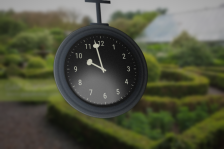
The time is 9:58
